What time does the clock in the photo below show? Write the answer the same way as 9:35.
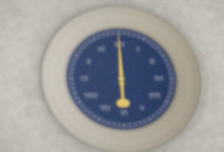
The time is 6:00
